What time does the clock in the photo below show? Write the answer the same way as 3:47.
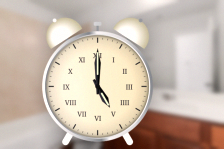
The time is 5:00
